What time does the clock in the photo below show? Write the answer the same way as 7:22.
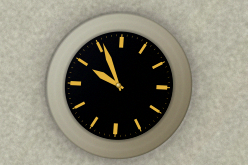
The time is 9:56
